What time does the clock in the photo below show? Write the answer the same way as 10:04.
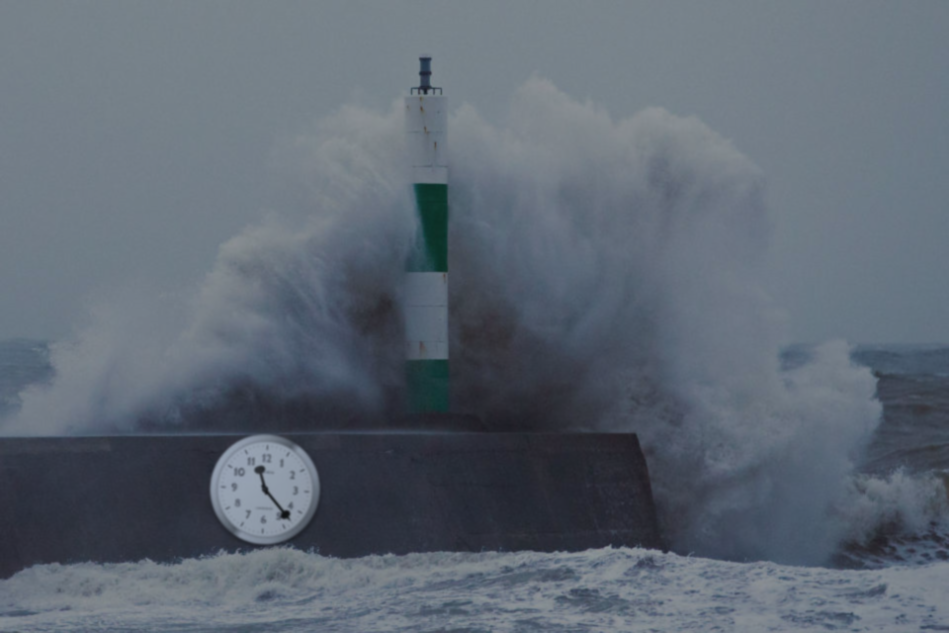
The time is 11:23
